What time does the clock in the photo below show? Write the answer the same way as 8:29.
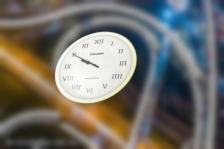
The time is 9:50
